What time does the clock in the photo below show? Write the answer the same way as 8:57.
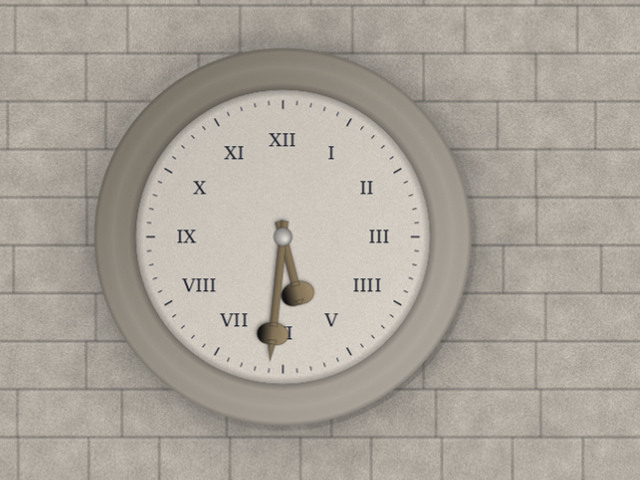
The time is 5:31
